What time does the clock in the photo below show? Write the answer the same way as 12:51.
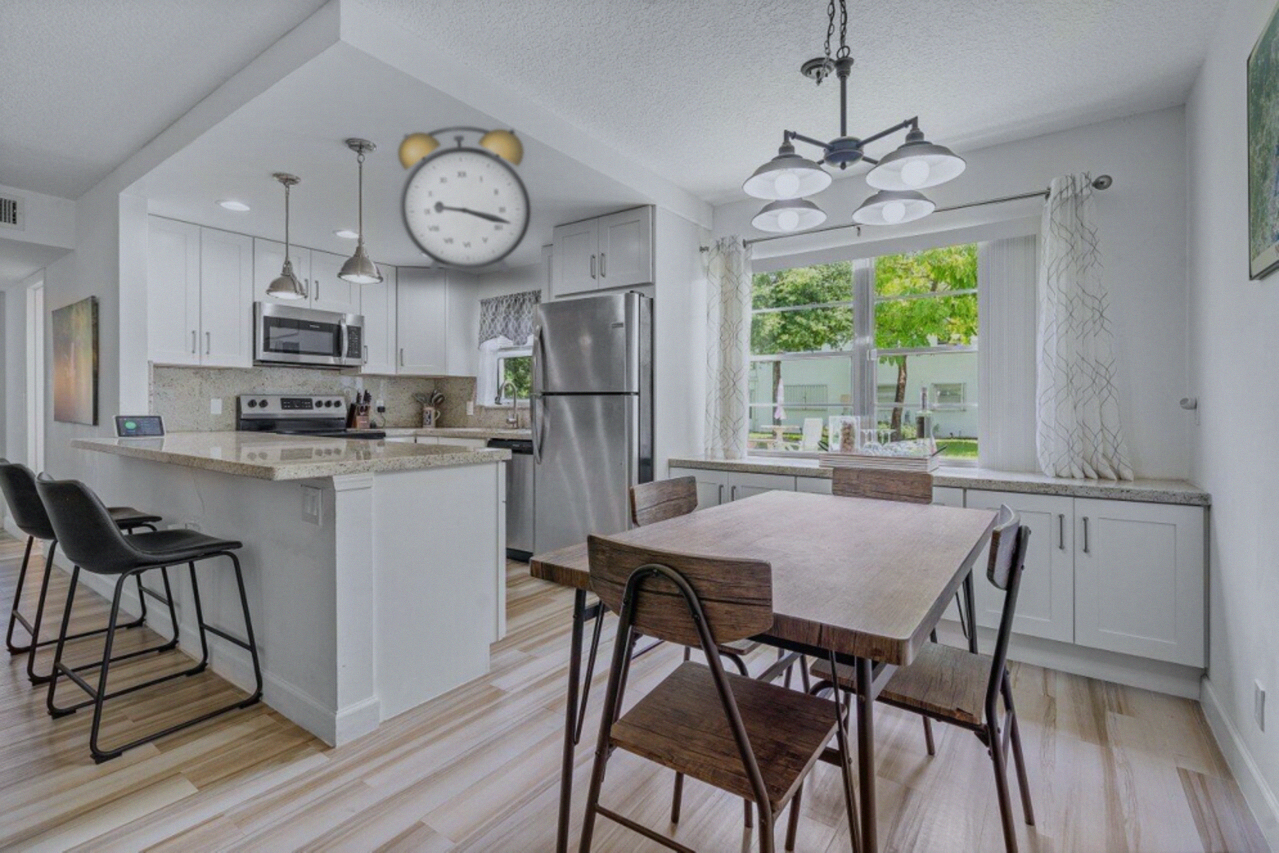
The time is 9:18
